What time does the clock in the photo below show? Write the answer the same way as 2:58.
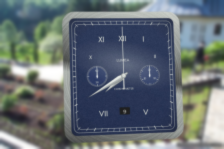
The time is 7:40
